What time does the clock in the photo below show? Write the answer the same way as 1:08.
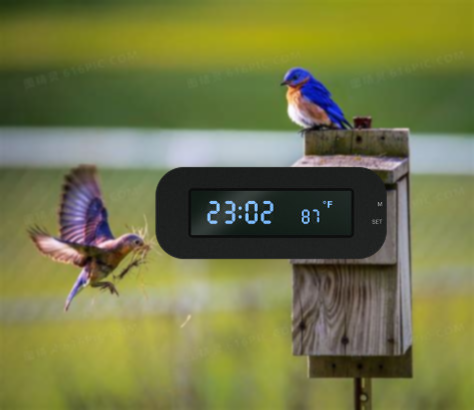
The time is 23:02
